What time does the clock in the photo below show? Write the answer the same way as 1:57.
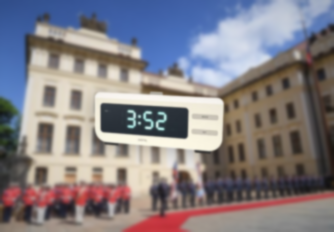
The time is 3:52
